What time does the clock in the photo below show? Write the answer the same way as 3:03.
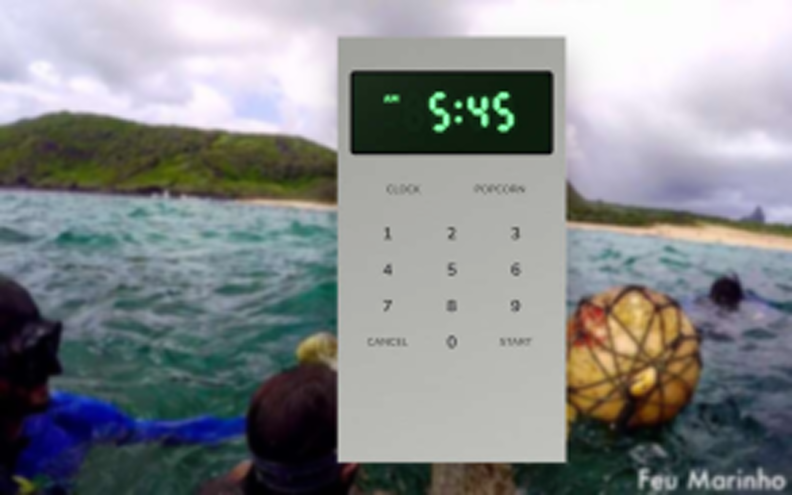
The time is 5:45
